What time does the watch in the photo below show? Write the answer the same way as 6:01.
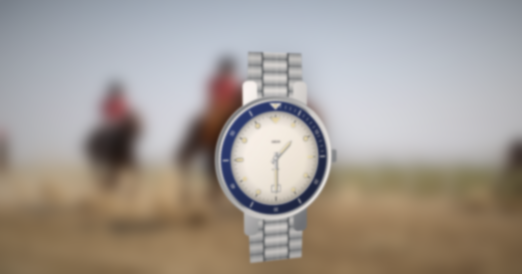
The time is 1:30
